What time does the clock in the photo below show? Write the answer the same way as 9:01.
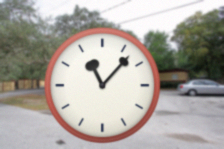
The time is 11:07
